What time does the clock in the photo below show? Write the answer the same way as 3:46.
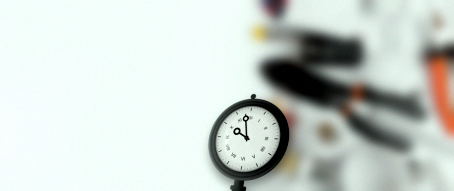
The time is 9:58
